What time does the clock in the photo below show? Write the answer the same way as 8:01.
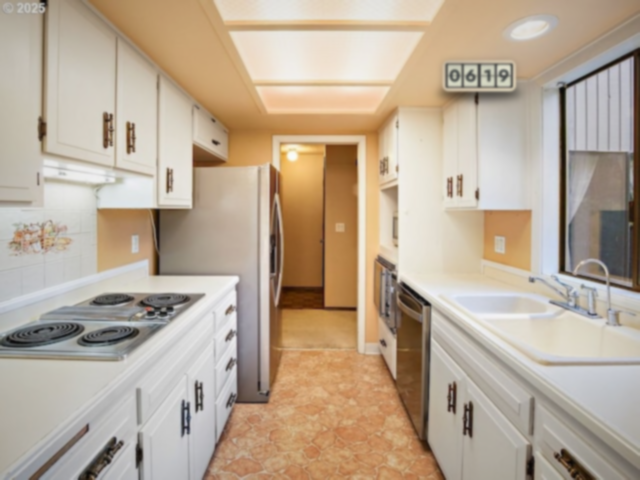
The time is 6:19
